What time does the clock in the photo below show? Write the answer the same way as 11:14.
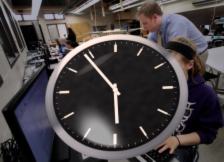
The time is 5:54
